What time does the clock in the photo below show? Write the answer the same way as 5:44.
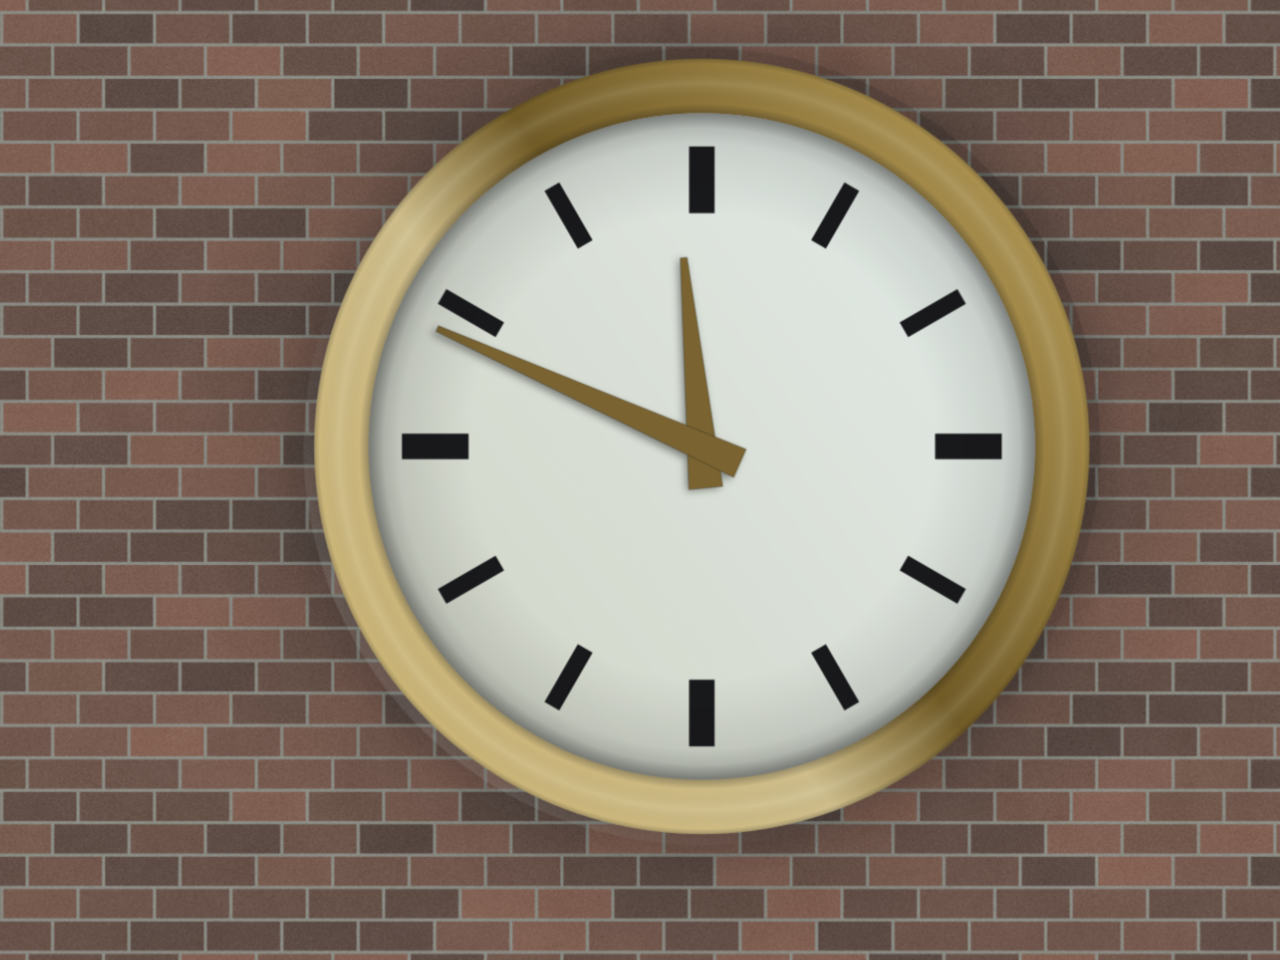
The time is 11:49
